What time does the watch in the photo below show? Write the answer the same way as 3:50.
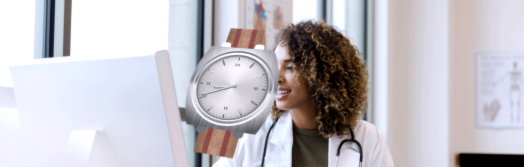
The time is 8:41
